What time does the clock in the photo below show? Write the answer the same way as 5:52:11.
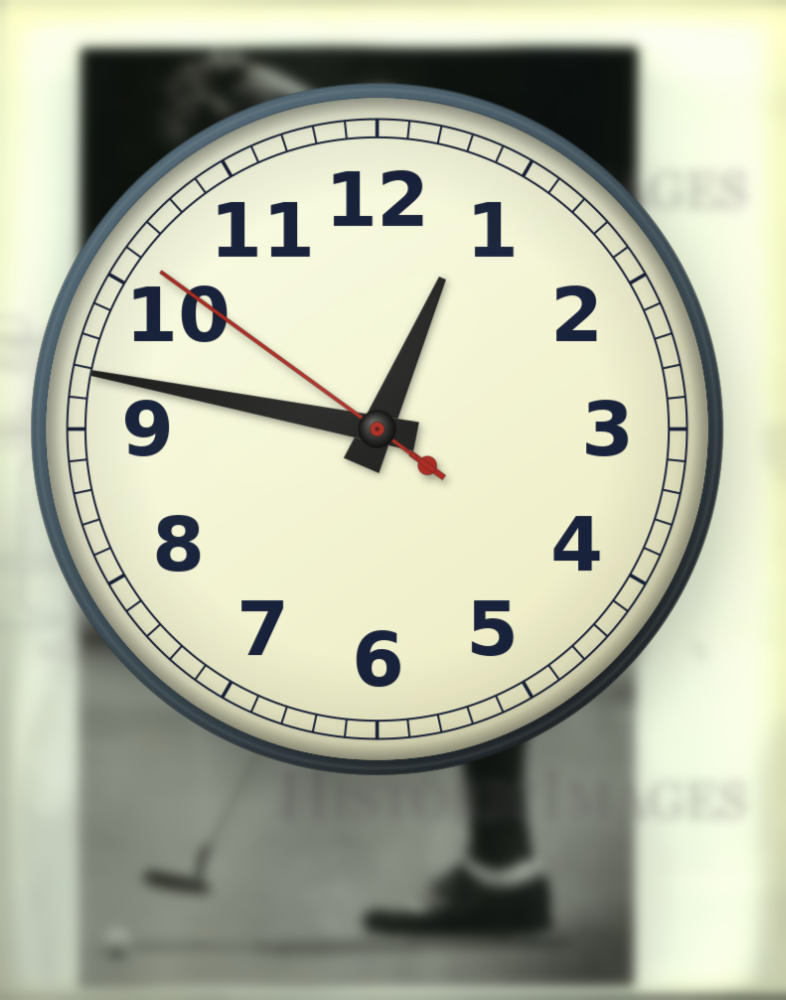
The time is 12:46:51
